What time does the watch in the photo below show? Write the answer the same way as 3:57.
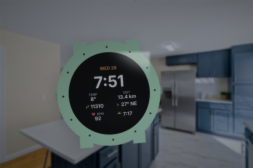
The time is 7:51
